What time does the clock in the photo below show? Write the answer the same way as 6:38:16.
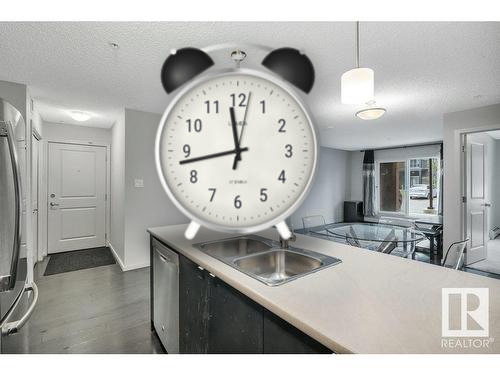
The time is 11:43:02
